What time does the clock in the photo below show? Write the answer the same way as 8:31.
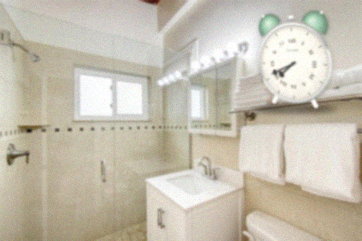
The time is 7:41
